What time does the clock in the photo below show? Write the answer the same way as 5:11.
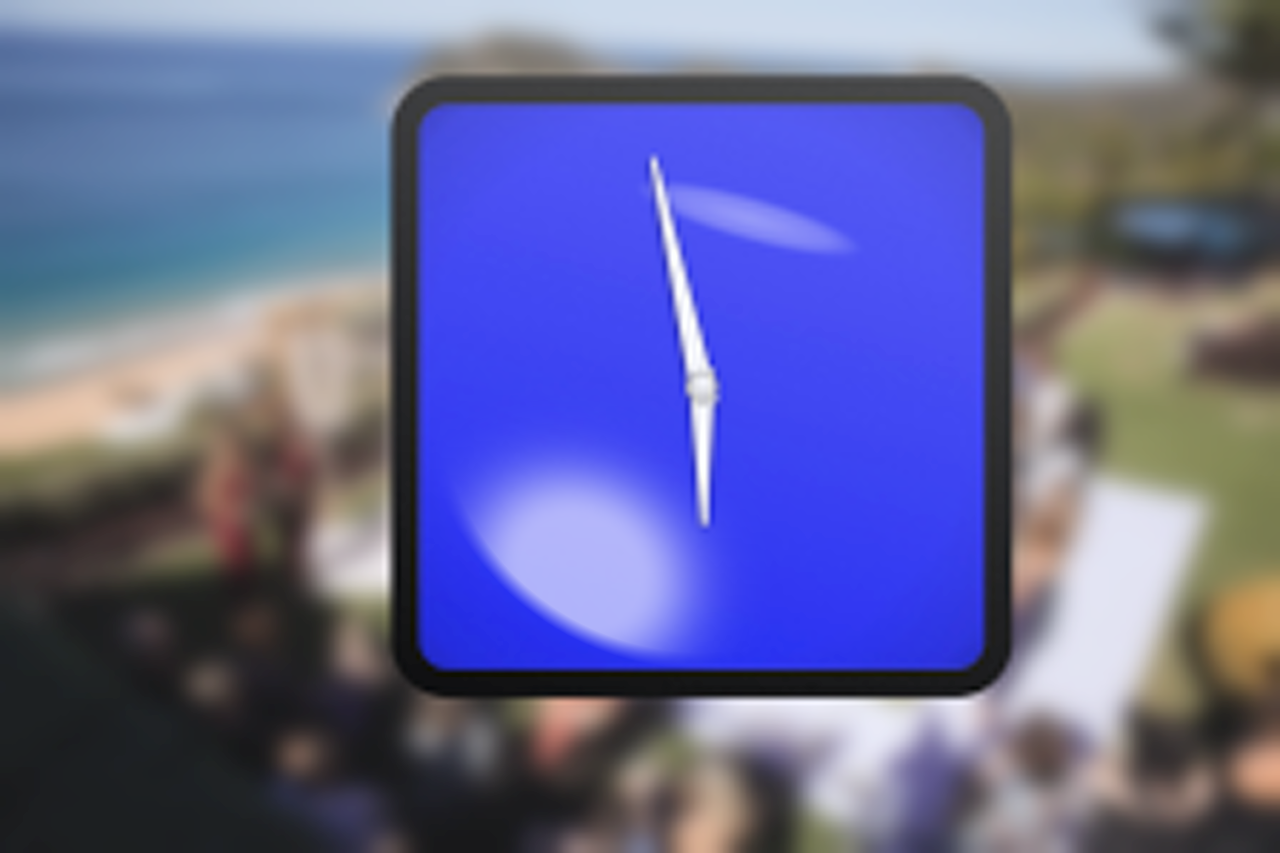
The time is 5:58
